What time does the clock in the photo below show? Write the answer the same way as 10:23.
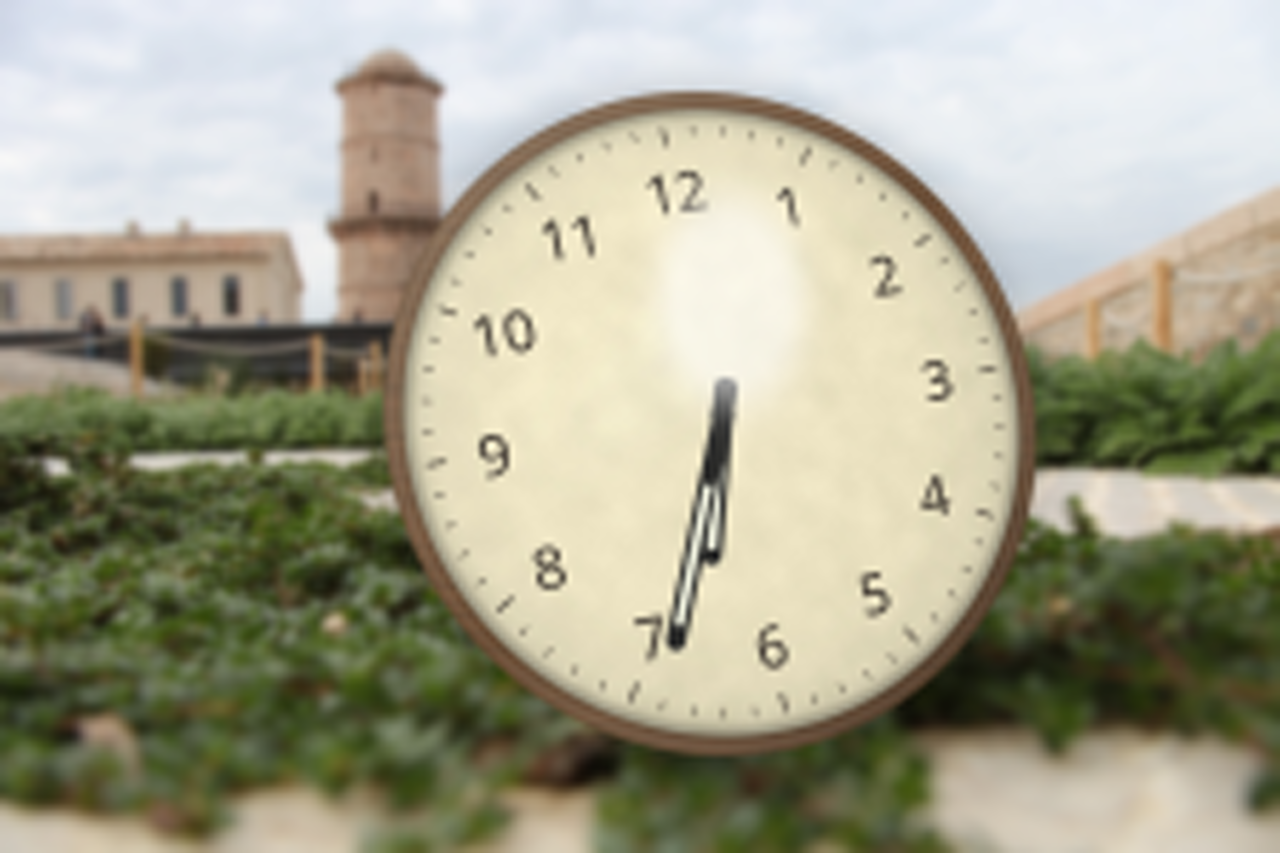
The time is 6:34
